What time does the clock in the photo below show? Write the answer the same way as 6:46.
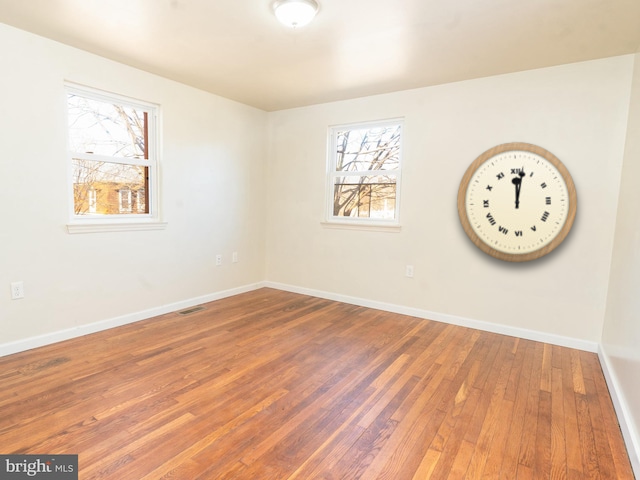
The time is 12:02
